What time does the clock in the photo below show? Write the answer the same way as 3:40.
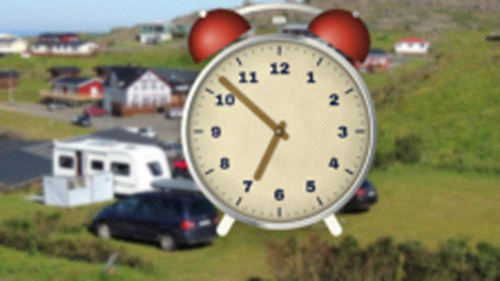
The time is 6:52
